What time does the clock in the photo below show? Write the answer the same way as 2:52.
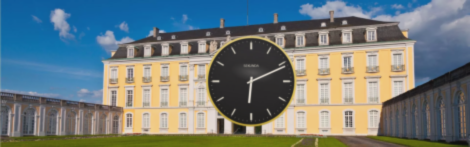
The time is 6:11
